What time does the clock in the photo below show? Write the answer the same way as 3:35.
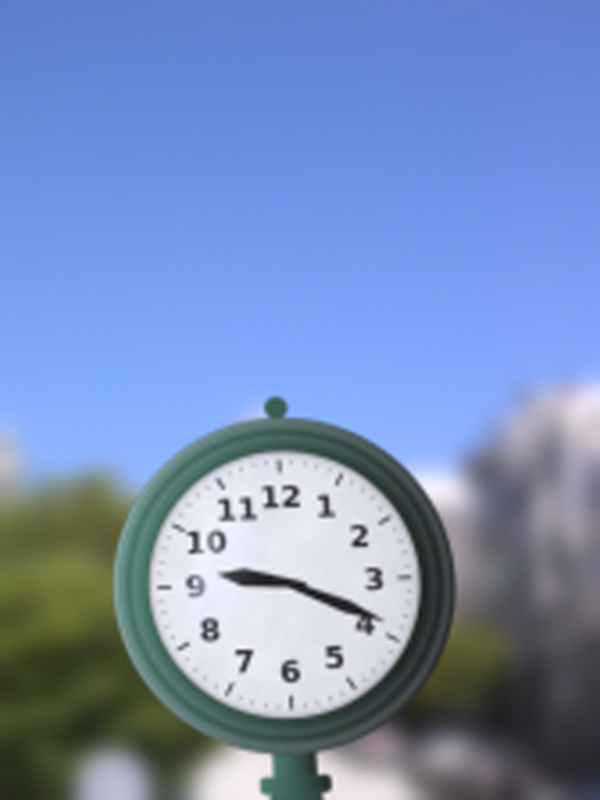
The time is 9:19
